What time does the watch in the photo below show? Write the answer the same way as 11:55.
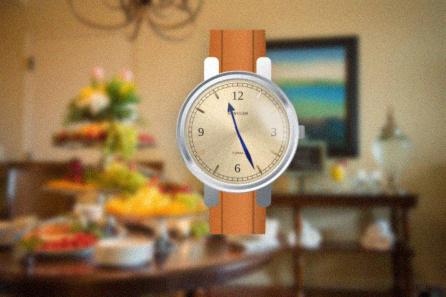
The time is 11:26
